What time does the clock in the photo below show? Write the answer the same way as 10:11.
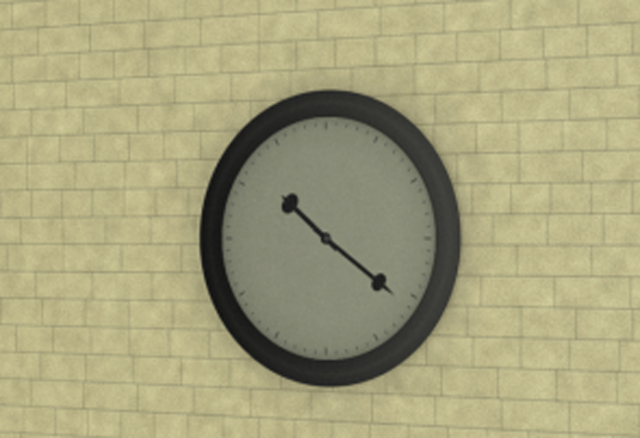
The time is 10:21
